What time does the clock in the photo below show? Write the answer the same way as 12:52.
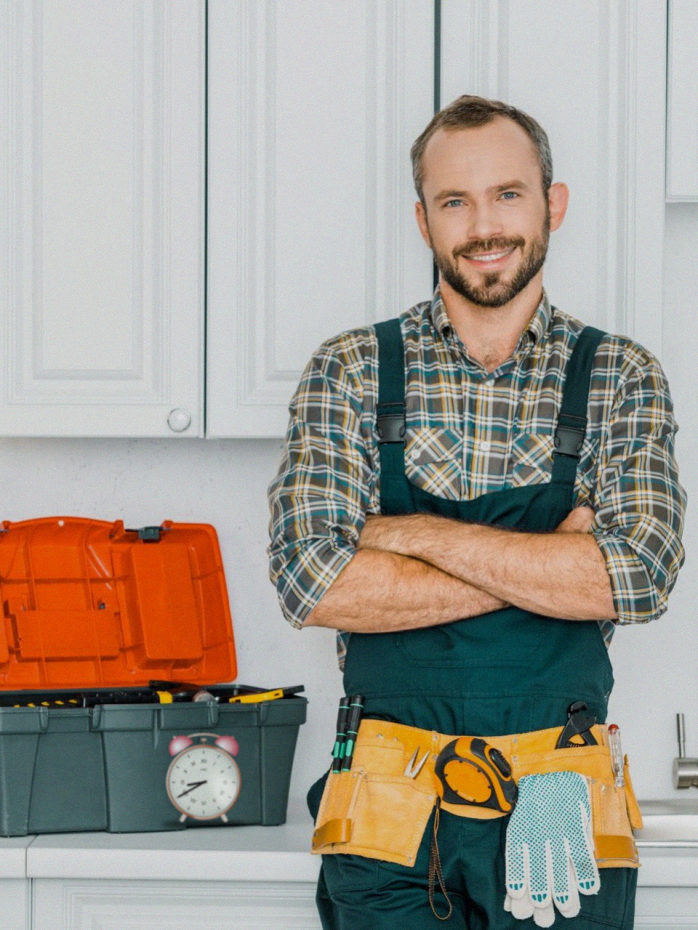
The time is 8:40
